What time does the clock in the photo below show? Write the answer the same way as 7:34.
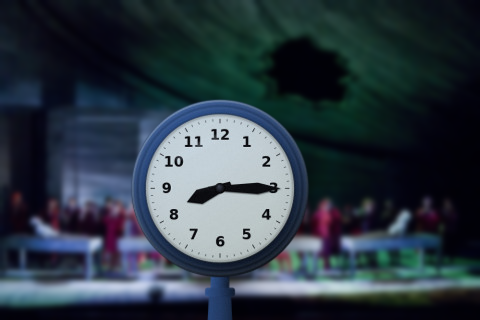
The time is 8:15
